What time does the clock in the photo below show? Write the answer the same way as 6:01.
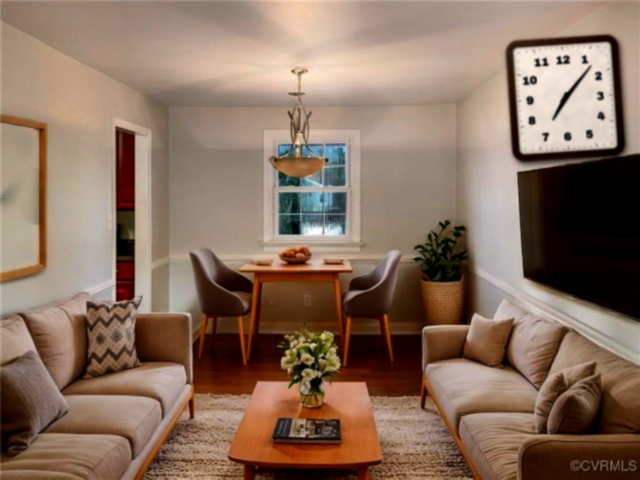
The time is 7:07
